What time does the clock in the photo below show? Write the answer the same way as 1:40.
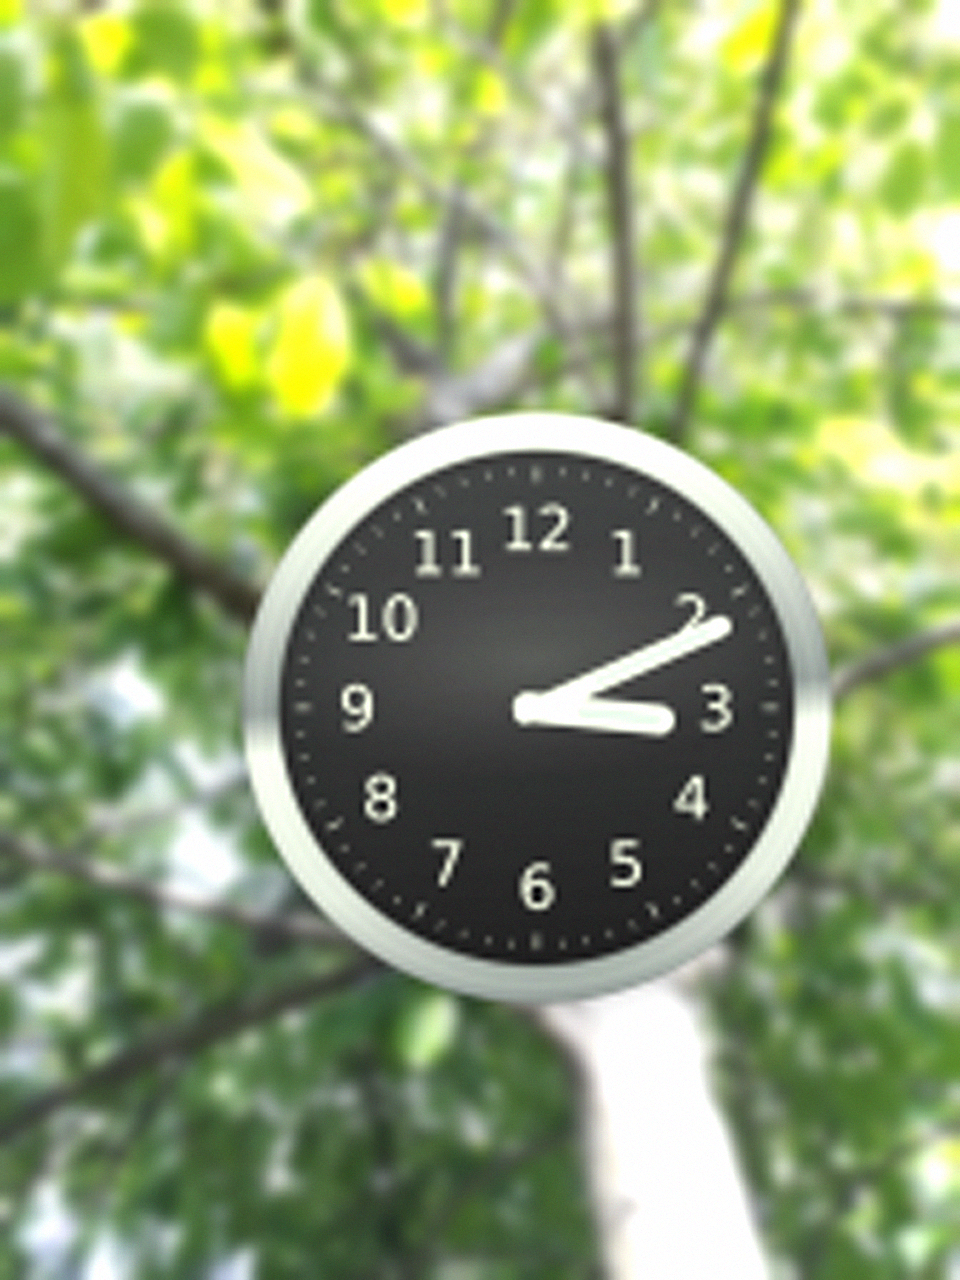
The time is 3:11
